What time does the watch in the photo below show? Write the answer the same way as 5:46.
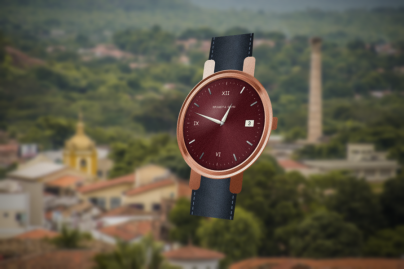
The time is 12:48
